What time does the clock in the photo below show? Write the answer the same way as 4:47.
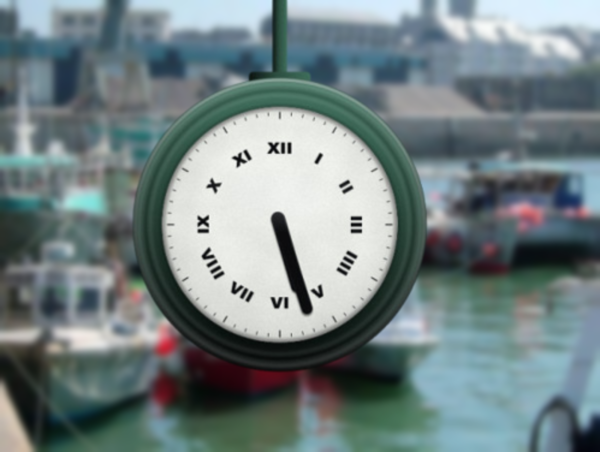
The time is 5:27
